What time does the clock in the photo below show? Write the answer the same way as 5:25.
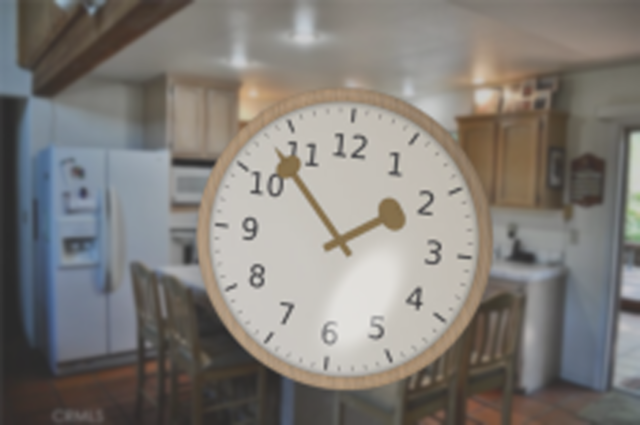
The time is 1:53
